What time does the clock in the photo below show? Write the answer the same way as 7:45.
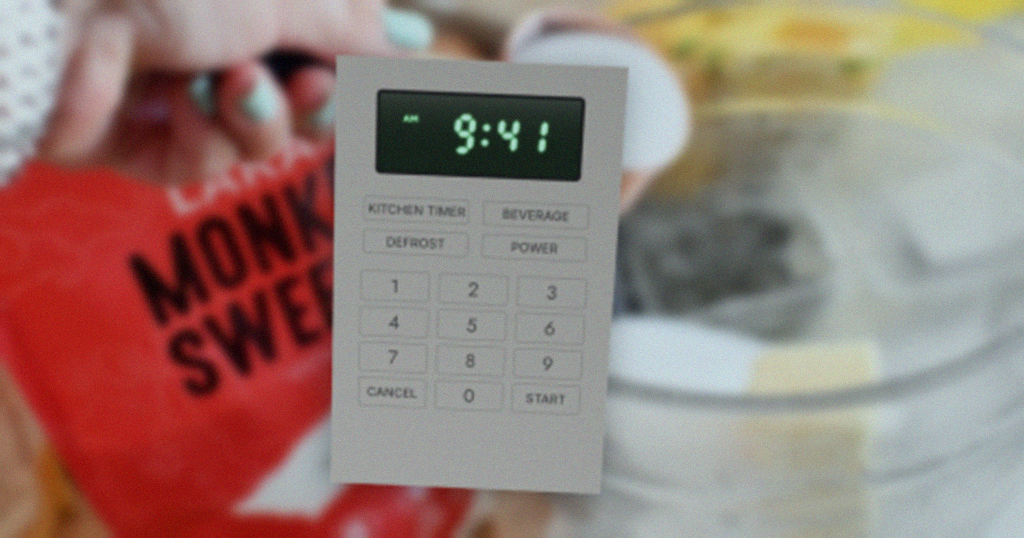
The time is 9:41
